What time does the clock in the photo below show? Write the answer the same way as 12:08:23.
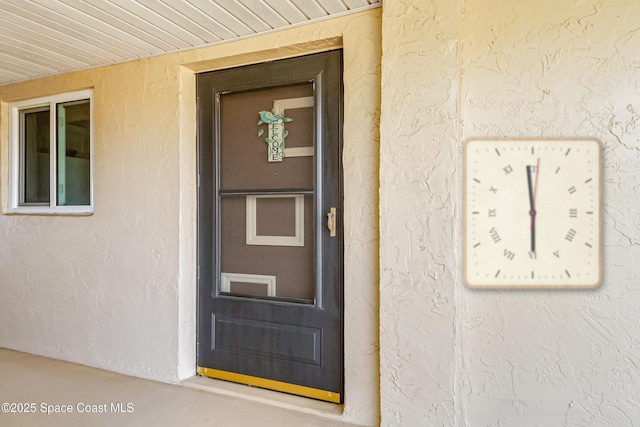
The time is 5:59:01
